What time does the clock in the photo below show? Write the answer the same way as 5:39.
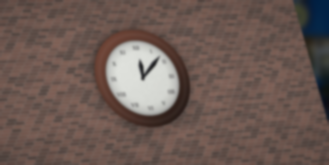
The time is 12:08
